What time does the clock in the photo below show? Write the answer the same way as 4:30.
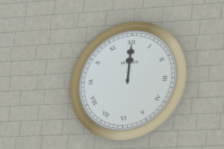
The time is 12:00
